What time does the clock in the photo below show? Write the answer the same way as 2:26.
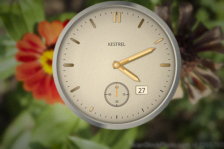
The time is 4:11
